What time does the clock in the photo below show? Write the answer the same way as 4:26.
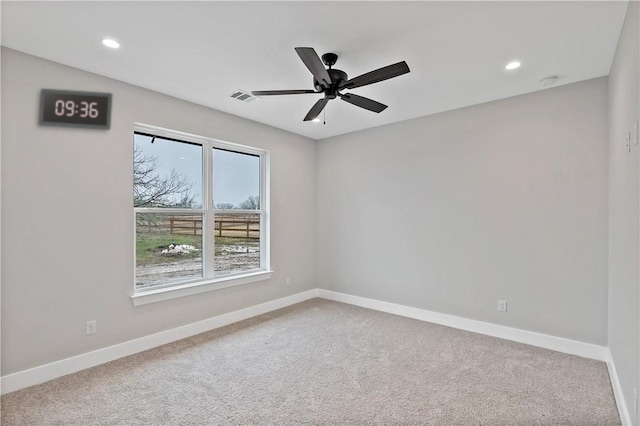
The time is 9:36
